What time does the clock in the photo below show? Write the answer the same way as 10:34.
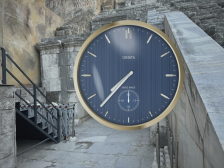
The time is 7:37
